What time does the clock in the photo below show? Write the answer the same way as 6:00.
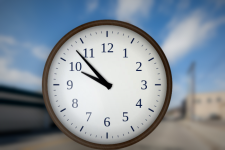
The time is 9:53
